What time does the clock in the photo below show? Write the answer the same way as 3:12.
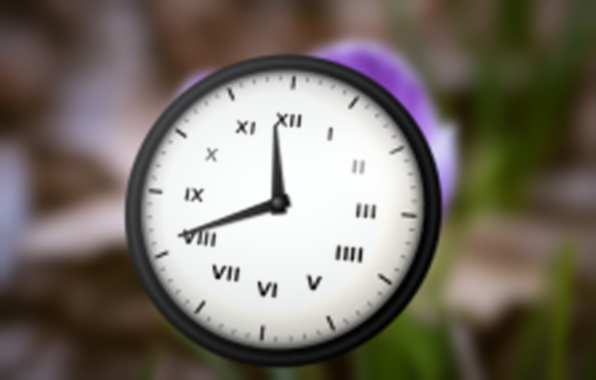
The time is 11:41
